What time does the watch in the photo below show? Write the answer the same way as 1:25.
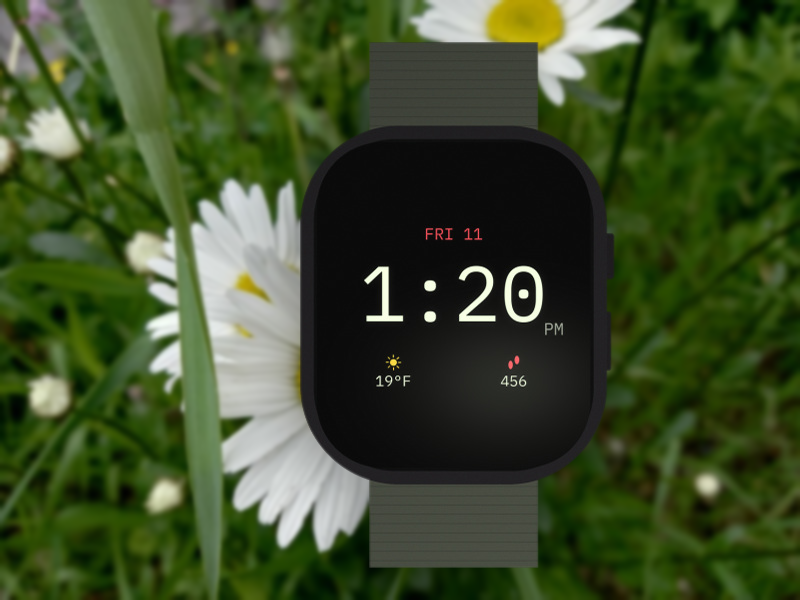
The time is 1:20
